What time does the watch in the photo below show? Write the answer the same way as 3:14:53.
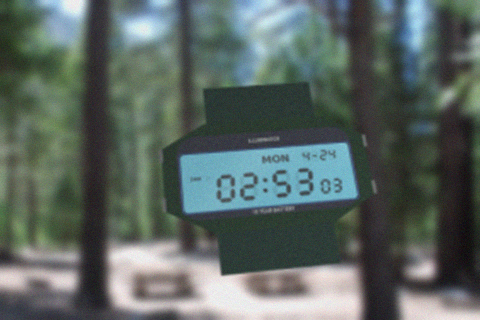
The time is 2:53:03
